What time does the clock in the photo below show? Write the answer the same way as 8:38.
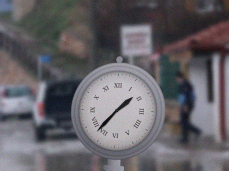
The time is 1:37
